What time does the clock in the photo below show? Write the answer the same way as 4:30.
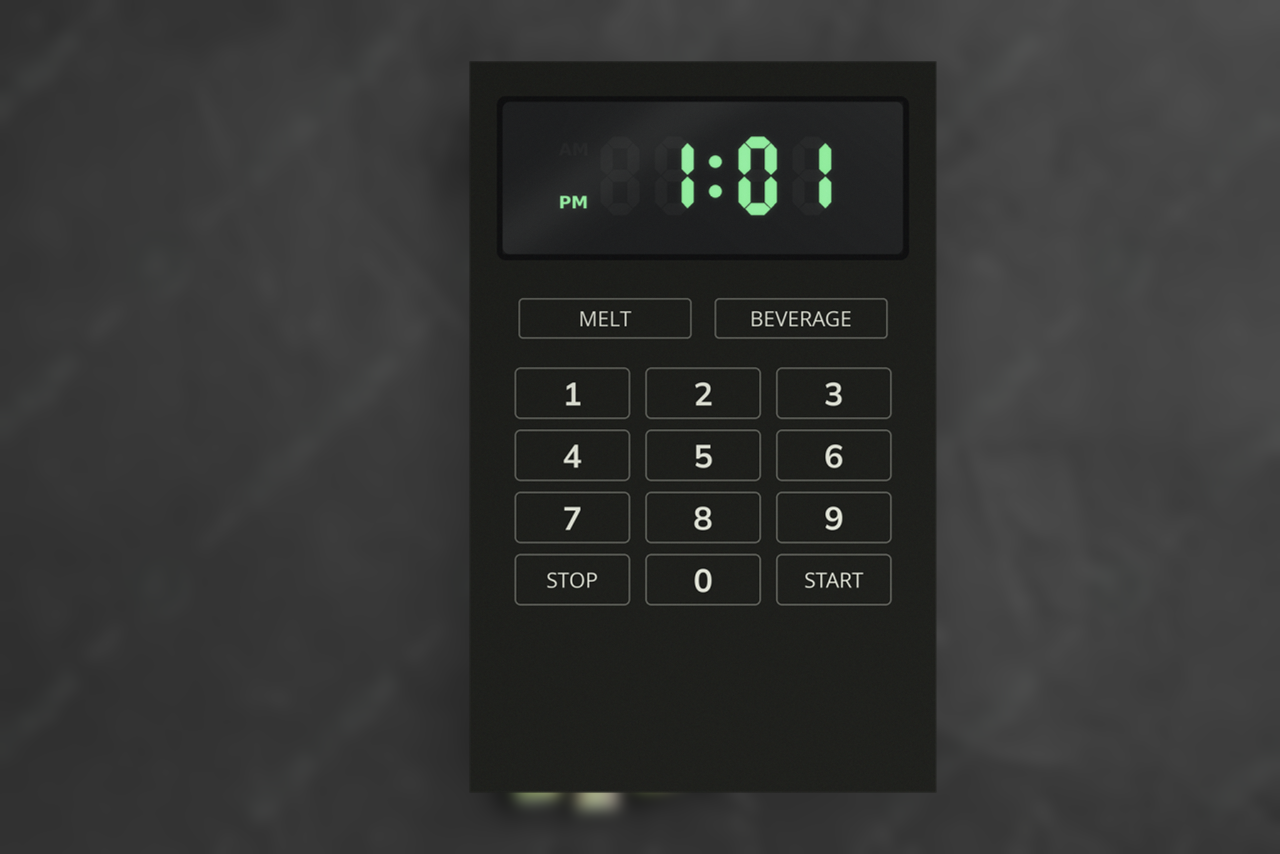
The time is 1:01
